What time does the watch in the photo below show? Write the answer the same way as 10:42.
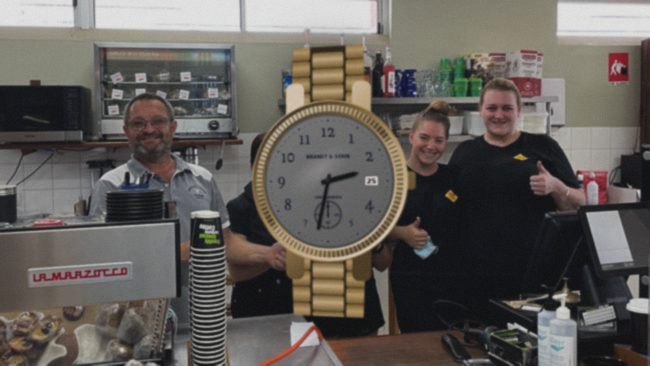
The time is 2:32
